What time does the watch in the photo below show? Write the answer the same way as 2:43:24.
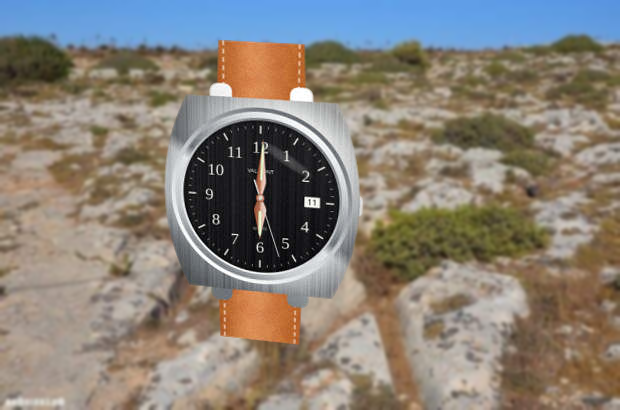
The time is 6:00:27
